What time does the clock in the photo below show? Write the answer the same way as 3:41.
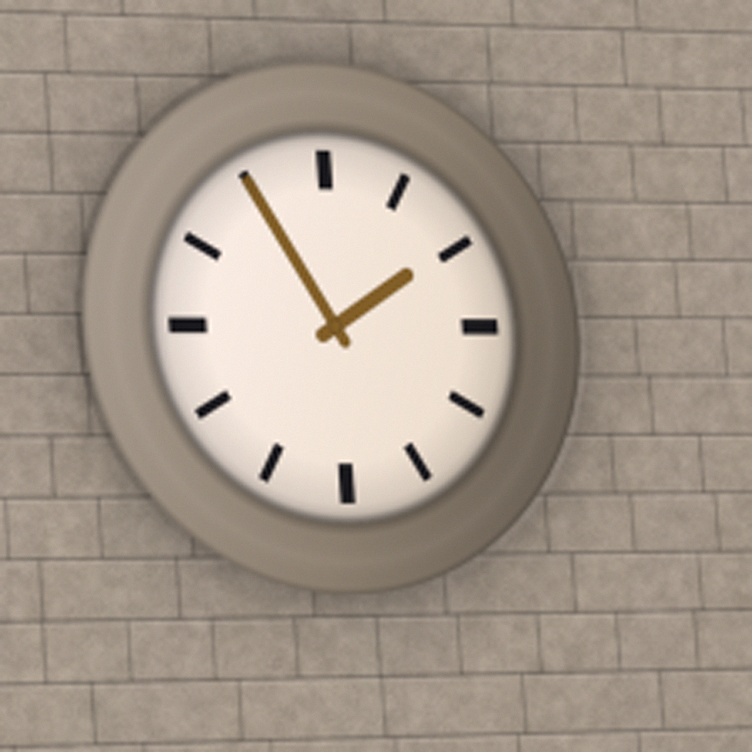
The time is 1:55
